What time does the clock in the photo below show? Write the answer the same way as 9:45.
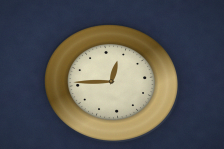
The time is 12:46
